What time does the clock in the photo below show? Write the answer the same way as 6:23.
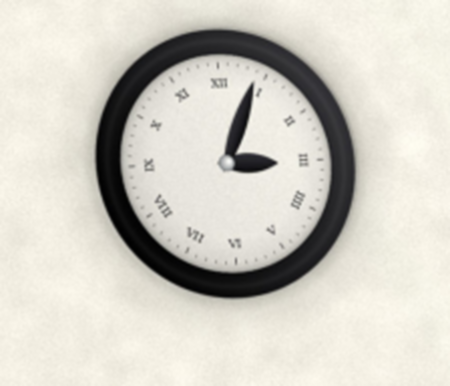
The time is 3:04
